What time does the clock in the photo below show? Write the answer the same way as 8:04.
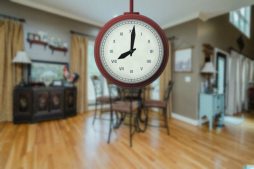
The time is 8:01
